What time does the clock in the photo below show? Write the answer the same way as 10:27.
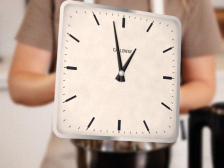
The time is 12:58
